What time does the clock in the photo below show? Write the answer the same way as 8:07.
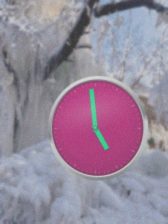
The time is 4:59
